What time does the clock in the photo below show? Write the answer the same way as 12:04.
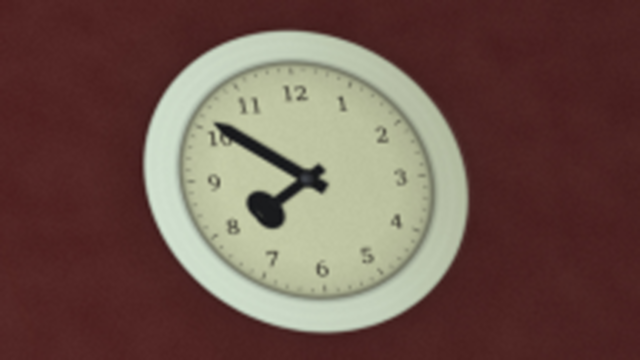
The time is 7:51
